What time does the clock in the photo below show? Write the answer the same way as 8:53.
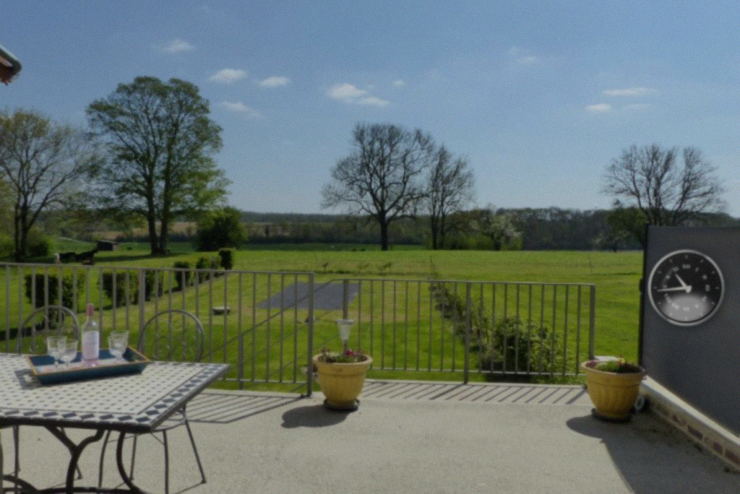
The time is 10:44
